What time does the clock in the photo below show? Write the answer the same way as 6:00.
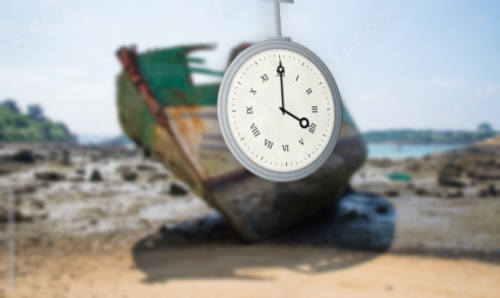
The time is 4:00
